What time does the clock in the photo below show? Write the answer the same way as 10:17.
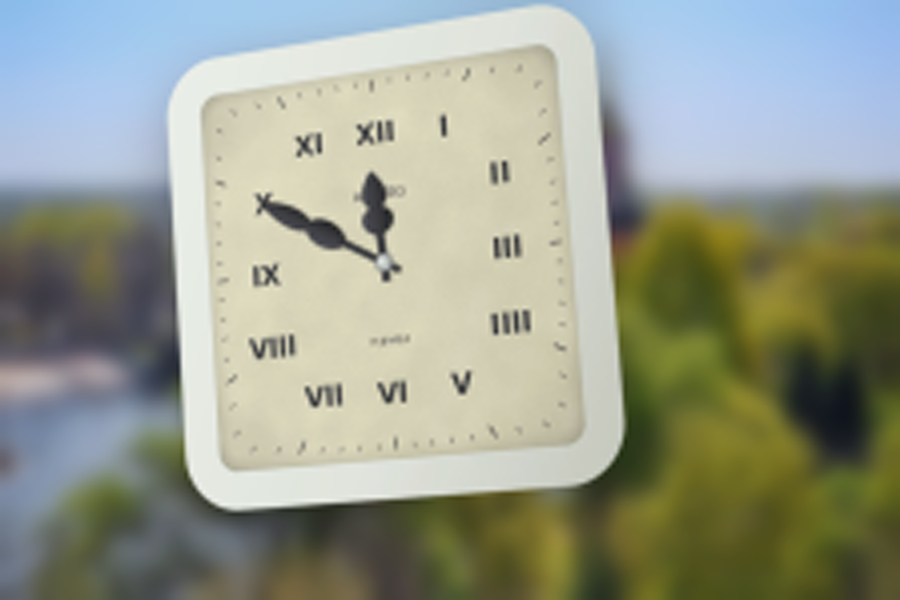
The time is 11:50
